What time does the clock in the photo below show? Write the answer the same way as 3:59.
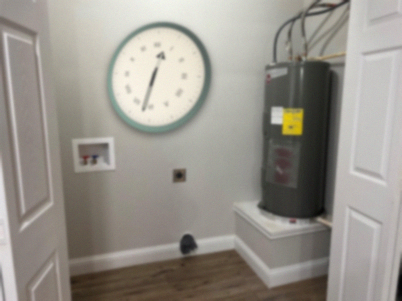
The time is 12:32
